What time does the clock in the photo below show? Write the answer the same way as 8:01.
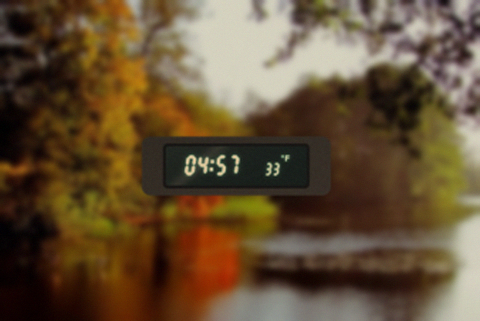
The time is 4:57
